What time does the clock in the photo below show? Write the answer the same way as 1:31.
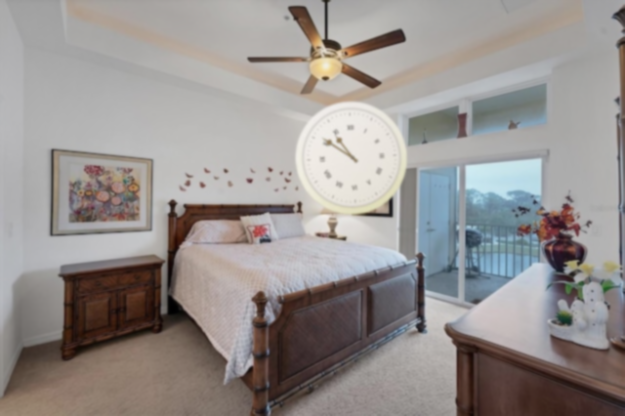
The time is 10:51
